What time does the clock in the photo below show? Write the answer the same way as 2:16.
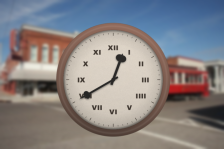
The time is 12:40
